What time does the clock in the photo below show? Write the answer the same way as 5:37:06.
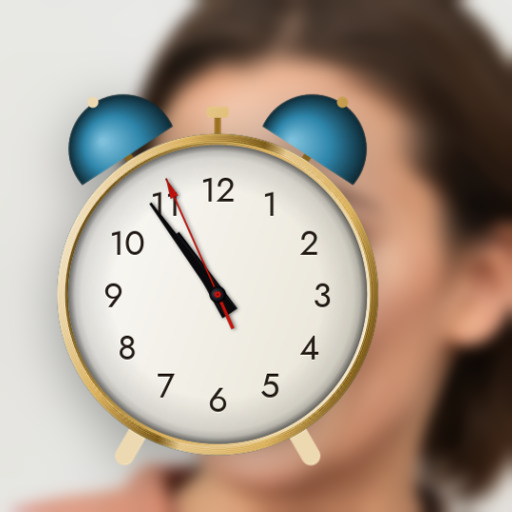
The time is 10:53:56
